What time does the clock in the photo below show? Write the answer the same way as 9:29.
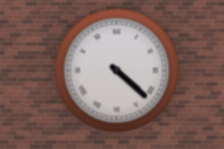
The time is 4:22
